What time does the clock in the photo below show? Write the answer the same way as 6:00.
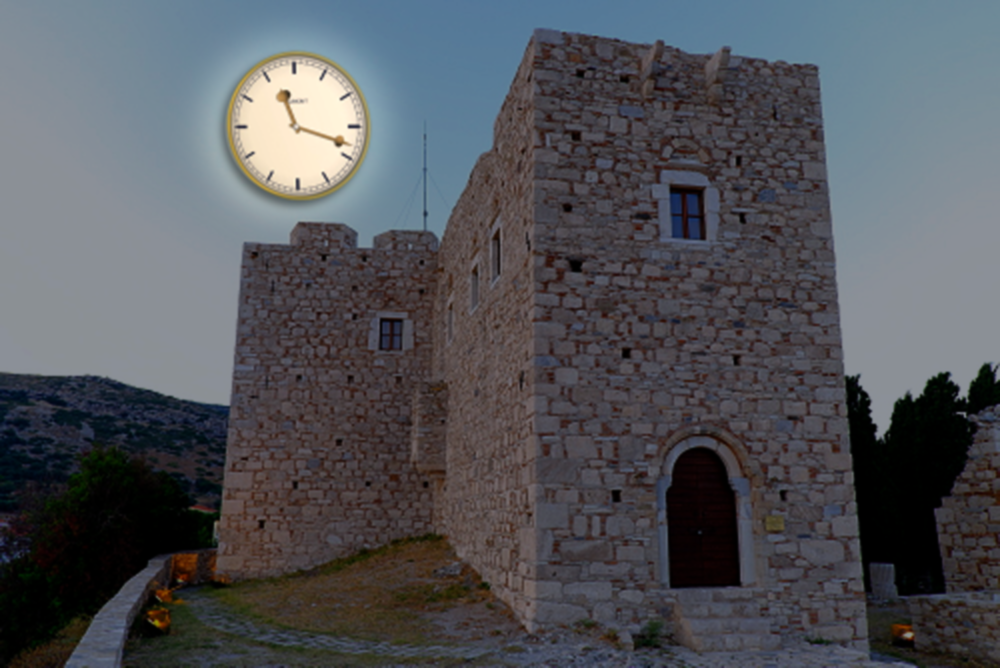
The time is 11:18
